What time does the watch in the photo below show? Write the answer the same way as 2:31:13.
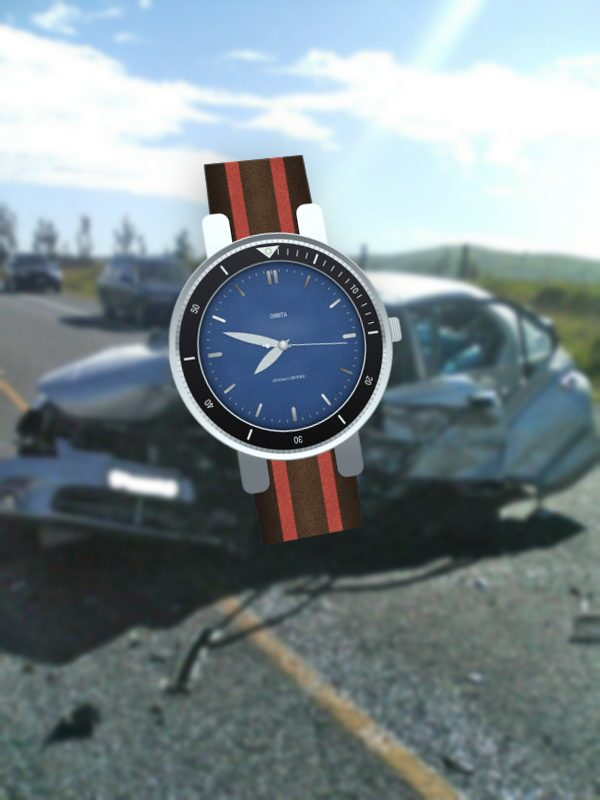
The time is 7:48:16
